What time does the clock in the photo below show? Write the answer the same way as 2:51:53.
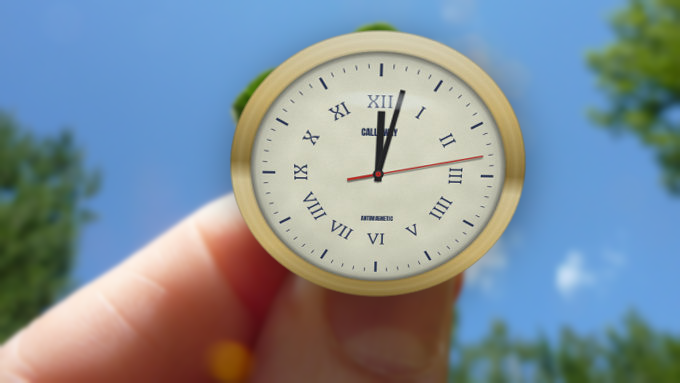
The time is 12:02:13
